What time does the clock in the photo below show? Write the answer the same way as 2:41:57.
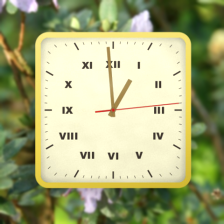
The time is 12:59:14
